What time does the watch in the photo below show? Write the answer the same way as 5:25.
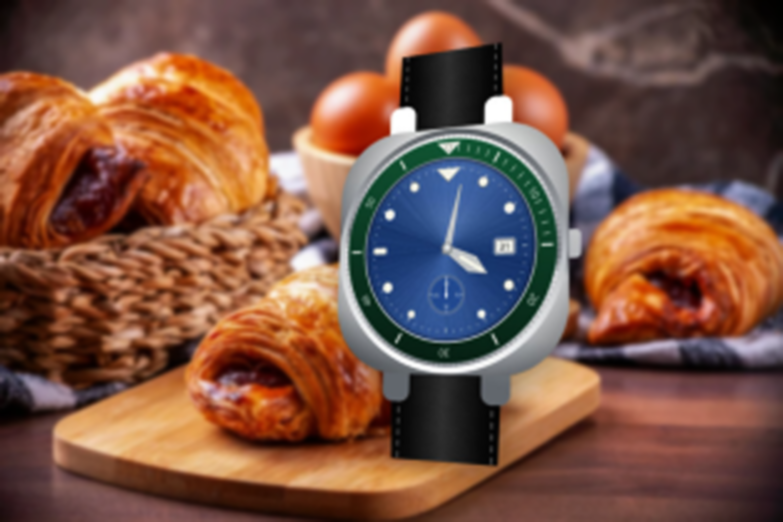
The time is 4:02
